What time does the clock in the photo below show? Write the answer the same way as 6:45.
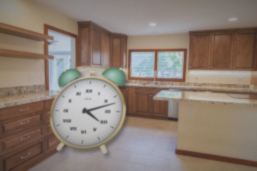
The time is 4:12
